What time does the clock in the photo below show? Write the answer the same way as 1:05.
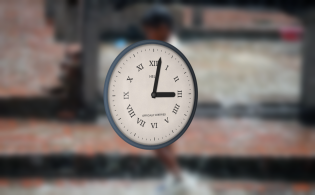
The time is 3:02
